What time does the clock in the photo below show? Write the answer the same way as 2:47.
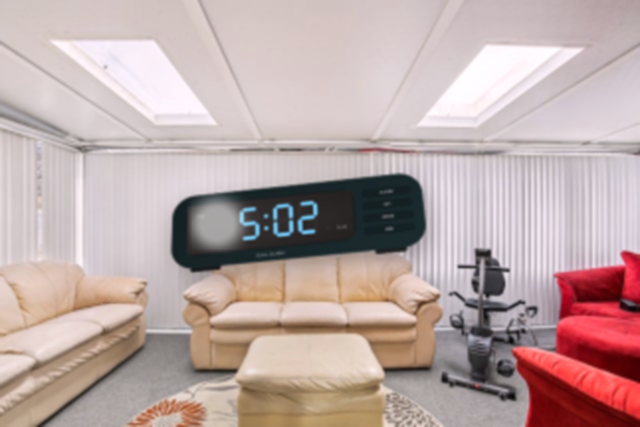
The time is 5:02
